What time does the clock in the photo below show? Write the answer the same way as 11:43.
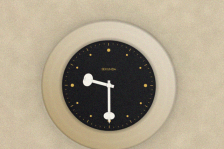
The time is 9:30
